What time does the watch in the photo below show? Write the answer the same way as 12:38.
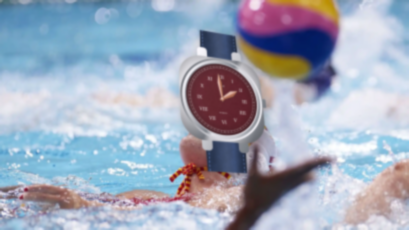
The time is 1:59
